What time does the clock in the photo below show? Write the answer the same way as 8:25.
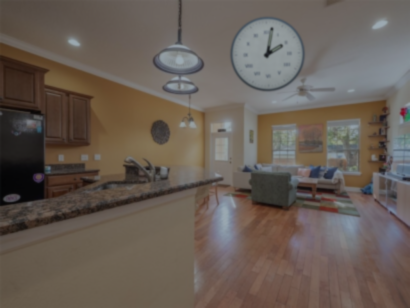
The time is 2:02
